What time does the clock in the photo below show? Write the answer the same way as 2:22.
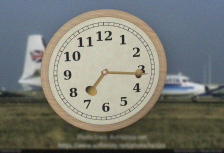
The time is 7:16
